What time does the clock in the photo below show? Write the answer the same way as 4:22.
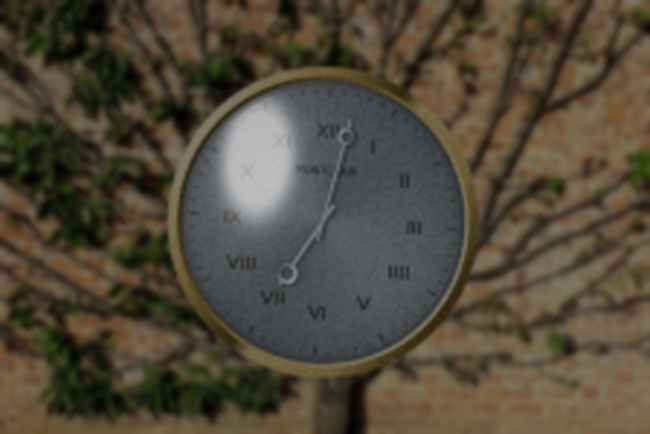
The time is 7:02
